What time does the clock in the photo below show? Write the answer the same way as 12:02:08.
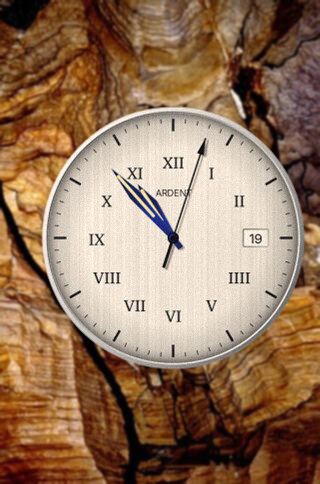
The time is 10:53:03
